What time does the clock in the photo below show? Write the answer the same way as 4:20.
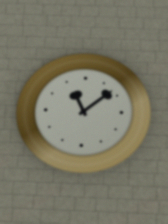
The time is 11:08
